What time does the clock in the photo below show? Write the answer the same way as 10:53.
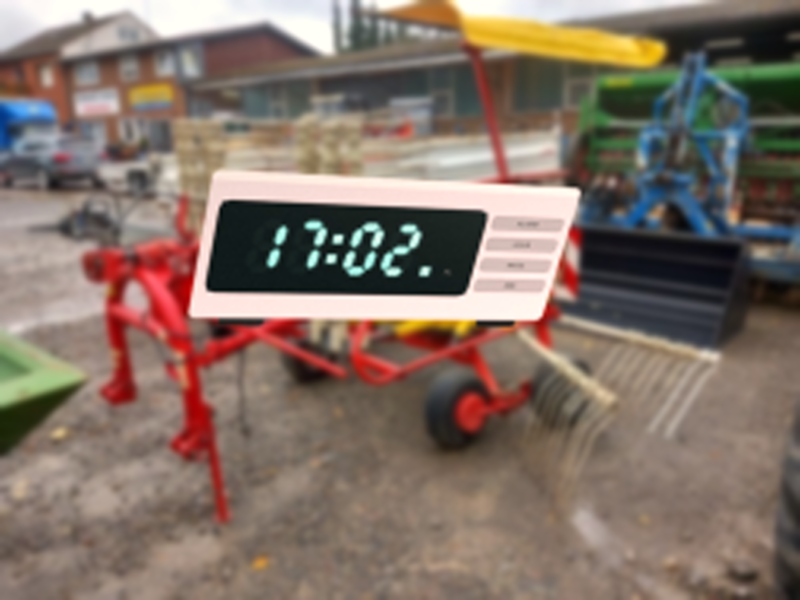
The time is 17:02
